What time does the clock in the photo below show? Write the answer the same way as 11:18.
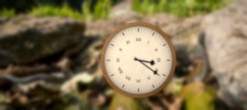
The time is 3:21
